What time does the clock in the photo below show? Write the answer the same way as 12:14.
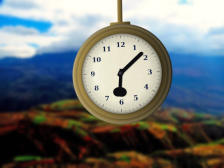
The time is 6:08
